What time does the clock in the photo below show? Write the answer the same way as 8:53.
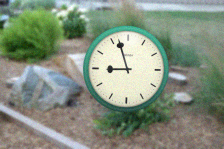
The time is 8:57
